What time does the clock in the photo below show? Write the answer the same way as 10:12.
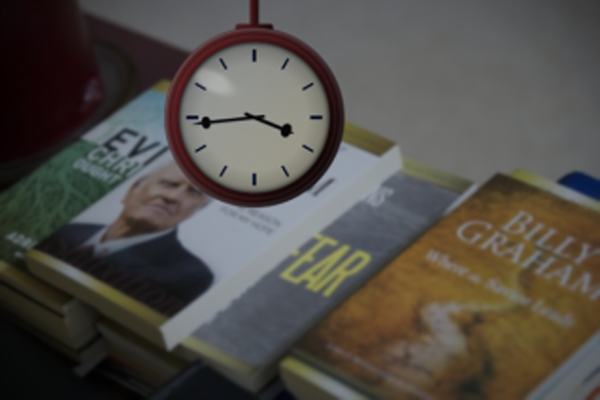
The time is 3:44
